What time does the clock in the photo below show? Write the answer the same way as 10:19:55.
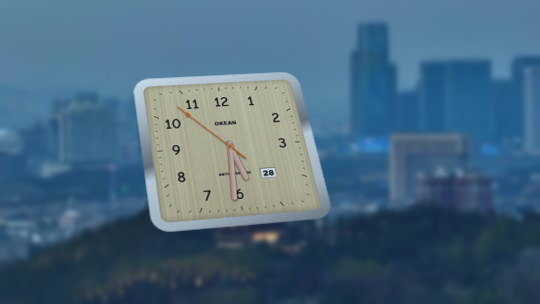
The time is 5:30:53
